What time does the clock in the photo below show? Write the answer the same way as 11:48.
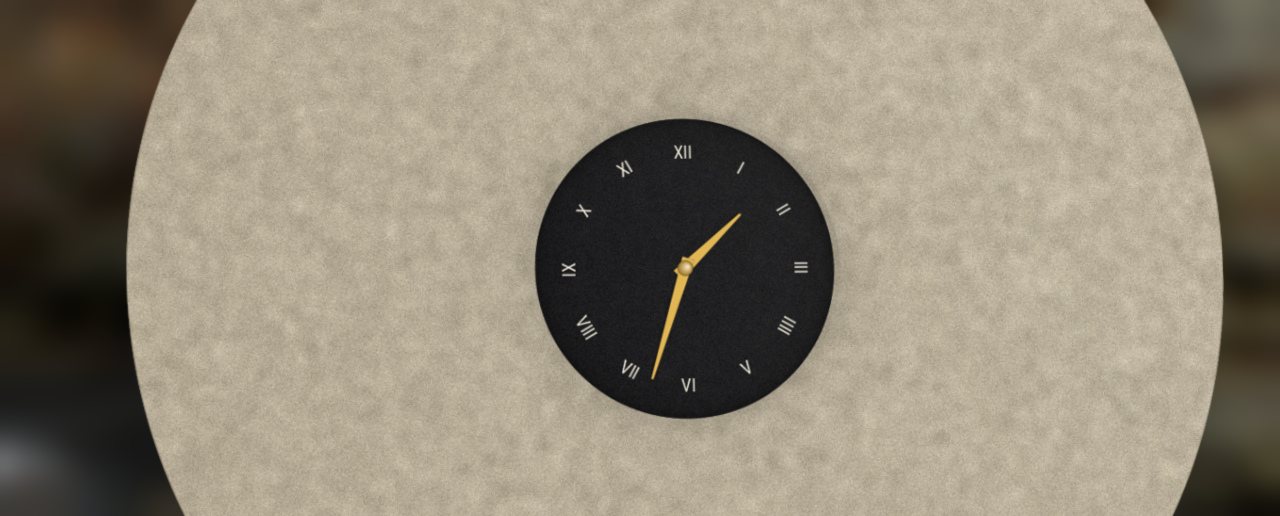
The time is 1:33
